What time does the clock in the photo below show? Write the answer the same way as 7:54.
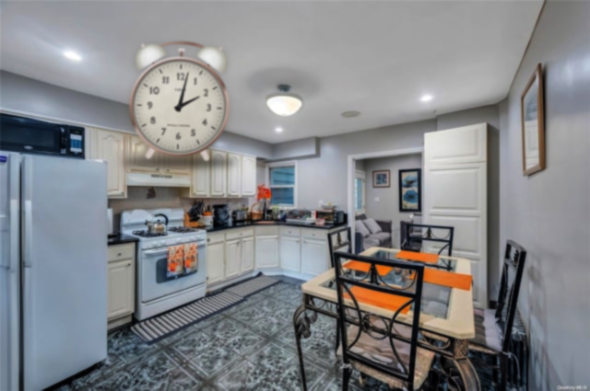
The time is 2:02
